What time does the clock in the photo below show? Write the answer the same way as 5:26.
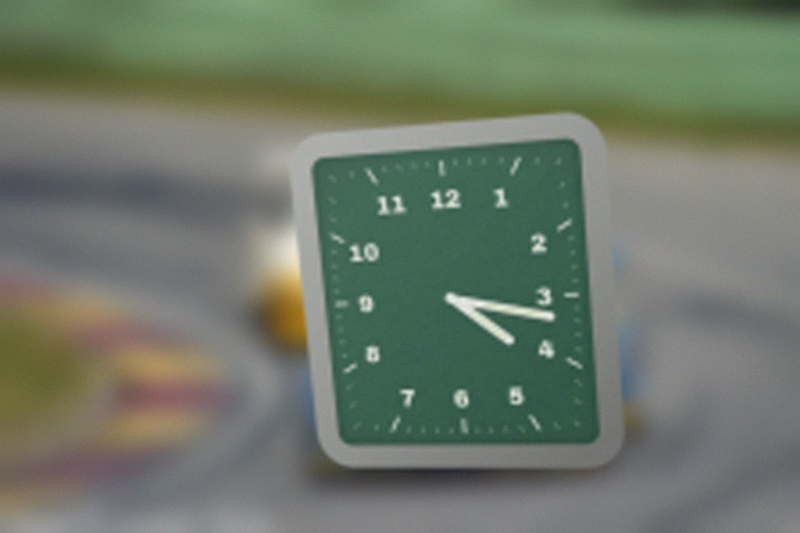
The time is 4:17
